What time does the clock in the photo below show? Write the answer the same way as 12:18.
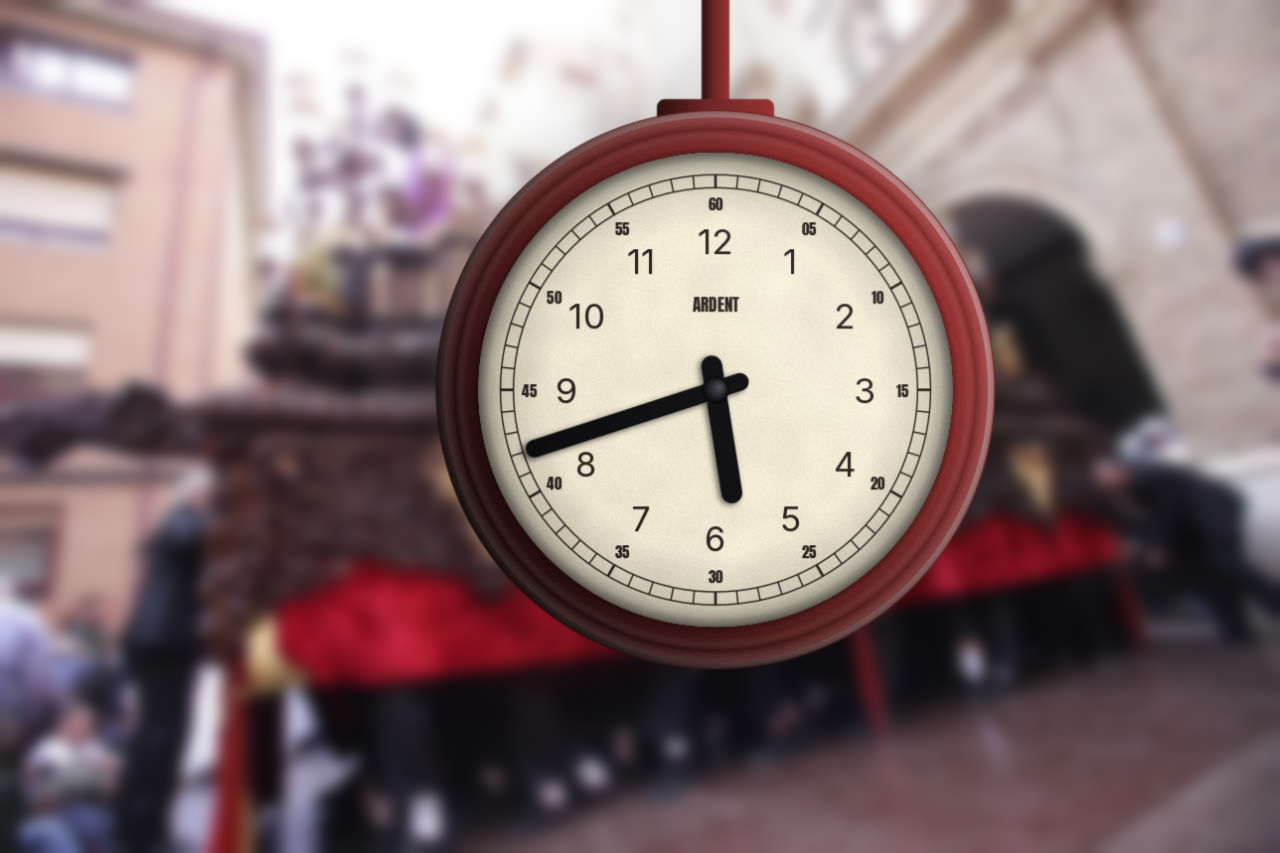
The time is 5:42
